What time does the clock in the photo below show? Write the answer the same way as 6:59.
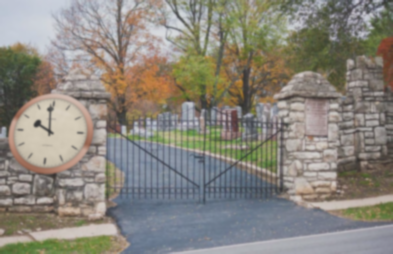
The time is 9:59
